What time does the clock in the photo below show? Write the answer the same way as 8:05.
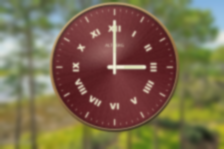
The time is 3:00
